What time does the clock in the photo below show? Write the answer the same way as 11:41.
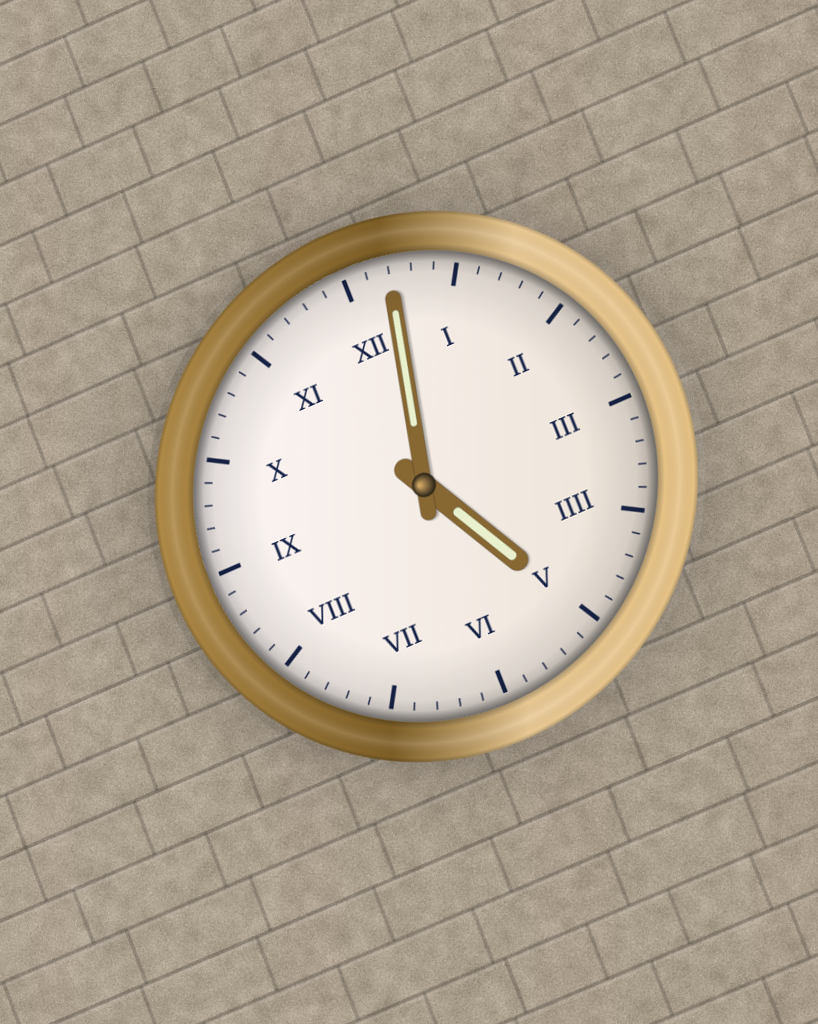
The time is 5:02
